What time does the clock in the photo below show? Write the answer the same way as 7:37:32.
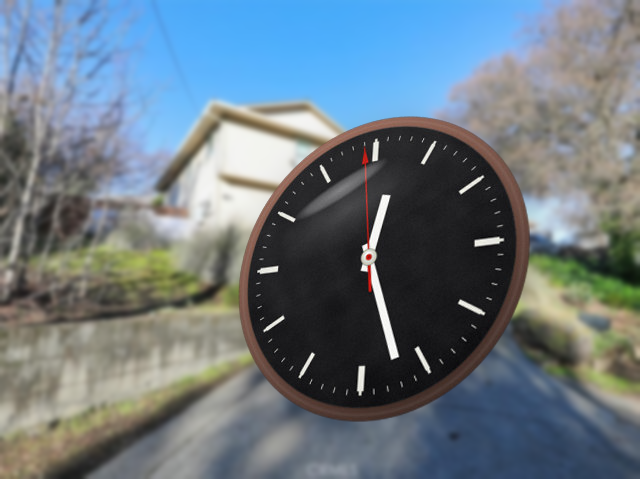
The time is 12:26:59
